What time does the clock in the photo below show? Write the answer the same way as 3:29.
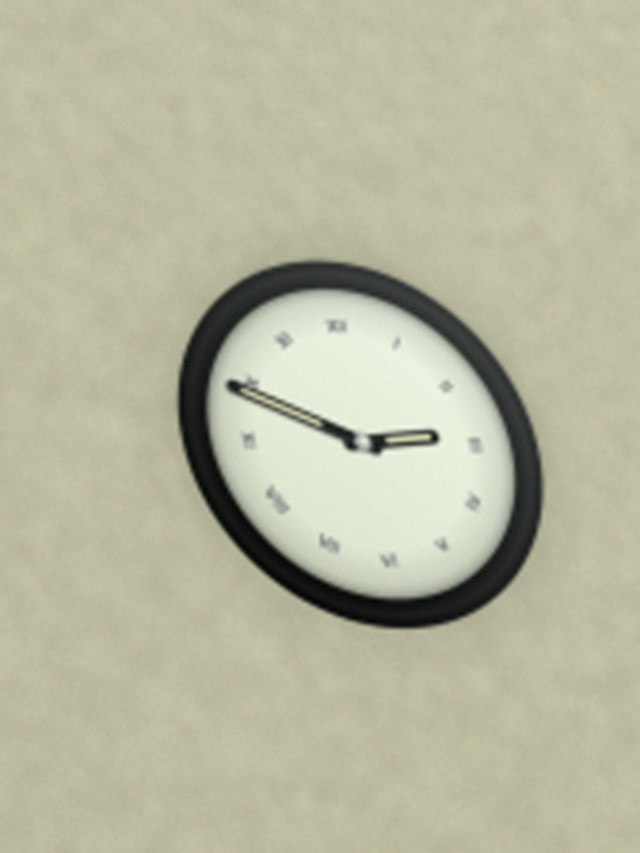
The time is 2:49
